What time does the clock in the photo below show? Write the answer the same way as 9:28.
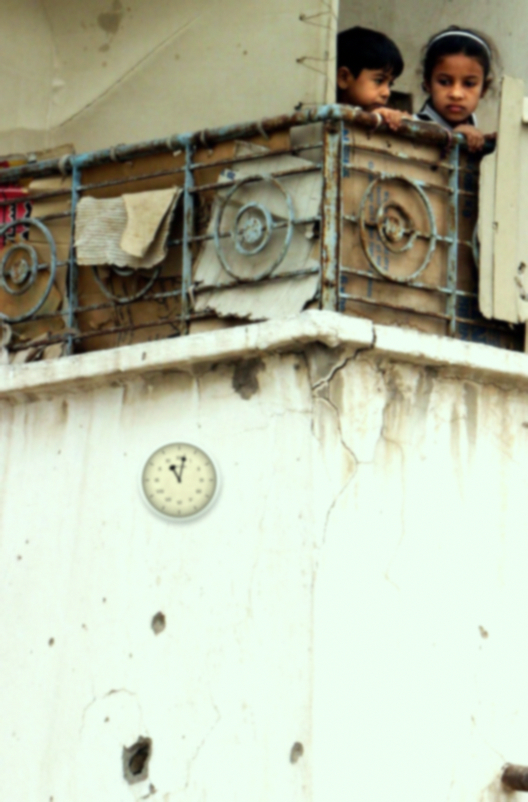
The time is 11:02
